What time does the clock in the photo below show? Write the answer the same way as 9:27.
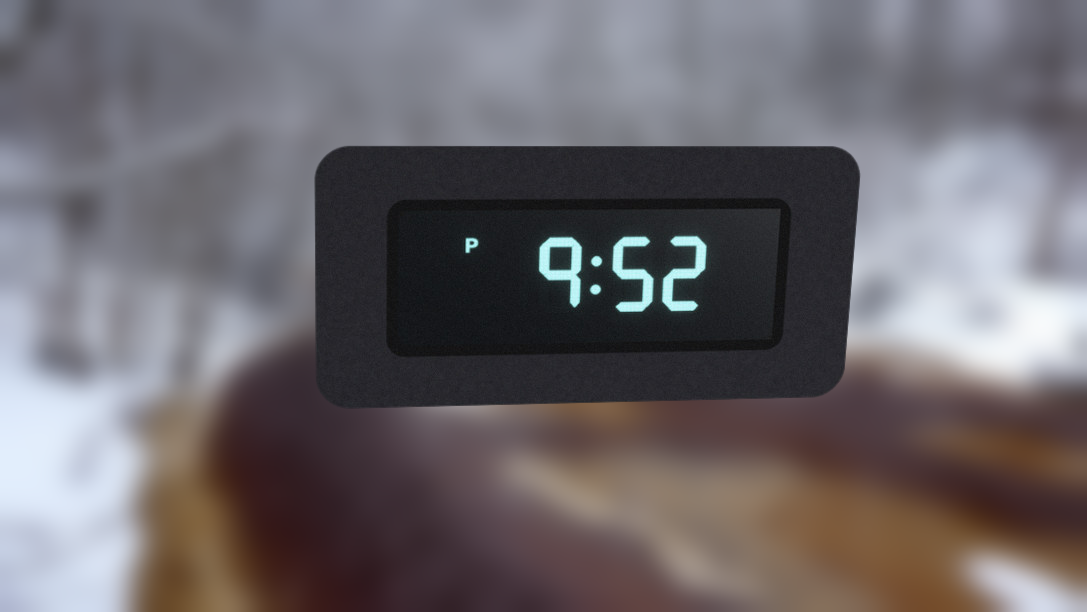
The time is 9:52
